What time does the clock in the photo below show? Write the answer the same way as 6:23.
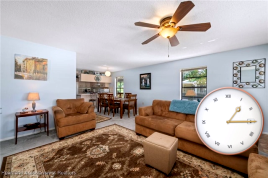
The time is 1:15
